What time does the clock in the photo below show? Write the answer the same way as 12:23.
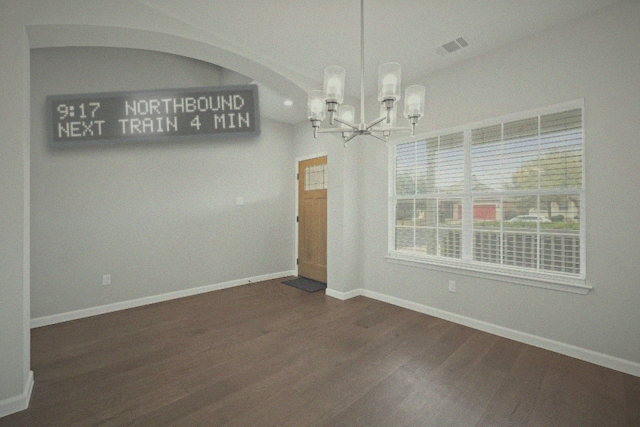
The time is 9:17
